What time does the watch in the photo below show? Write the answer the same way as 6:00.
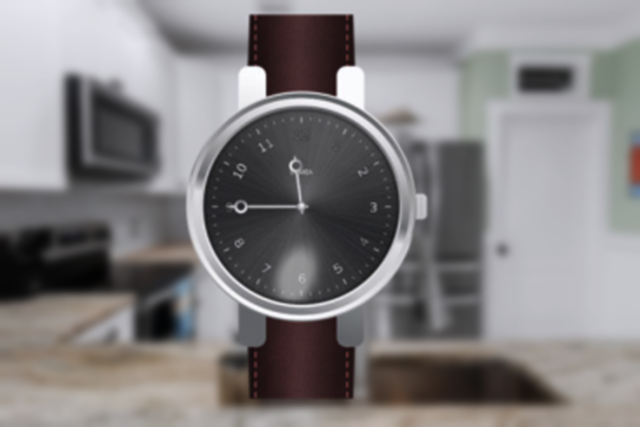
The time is 11:45
